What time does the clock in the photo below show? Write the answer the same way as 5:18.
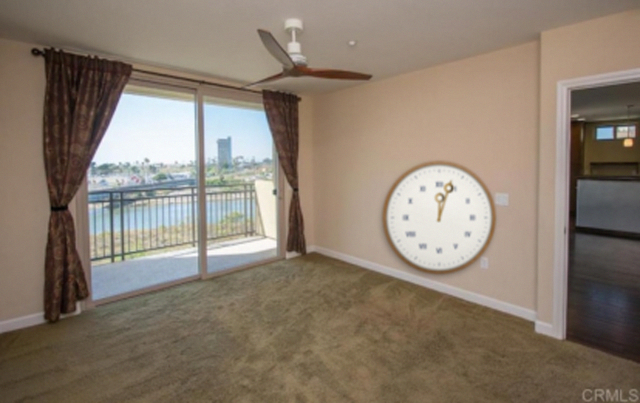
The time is 12:03
